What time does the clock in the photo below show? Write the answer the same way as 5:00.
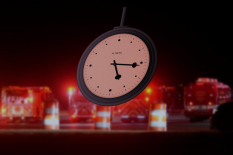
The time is 5:16
